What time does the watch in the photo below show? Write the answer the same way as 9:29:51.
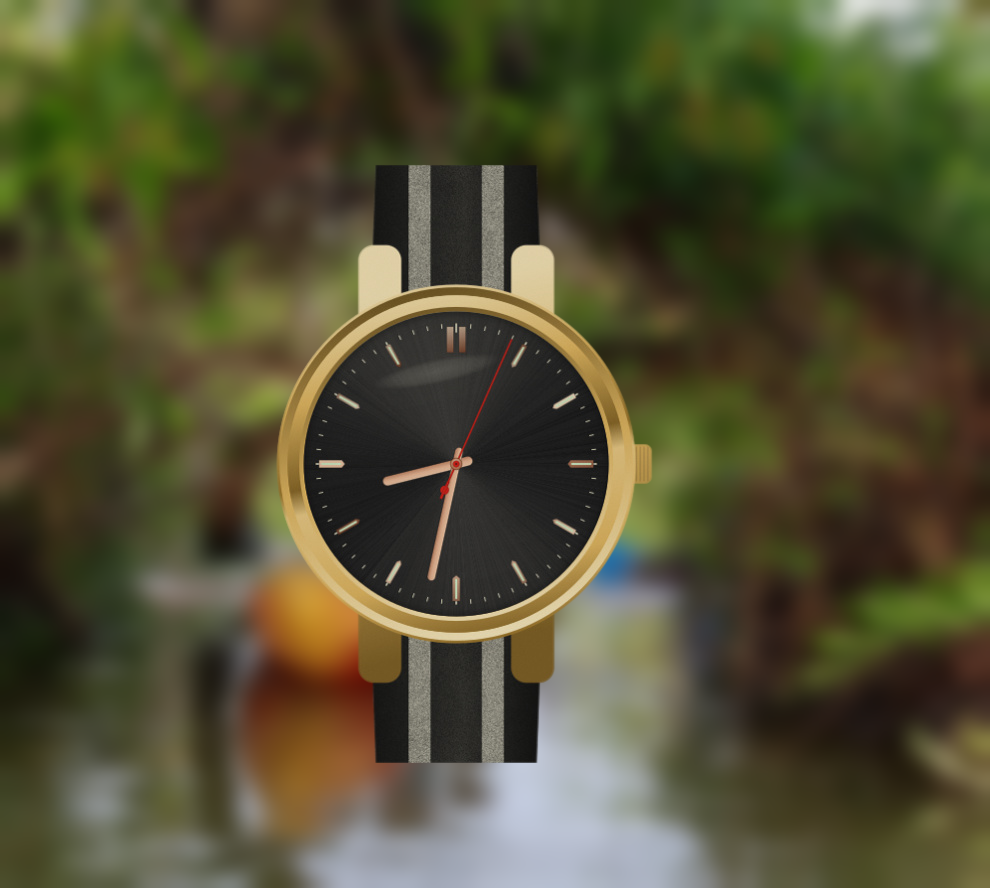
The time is 8:32:04
